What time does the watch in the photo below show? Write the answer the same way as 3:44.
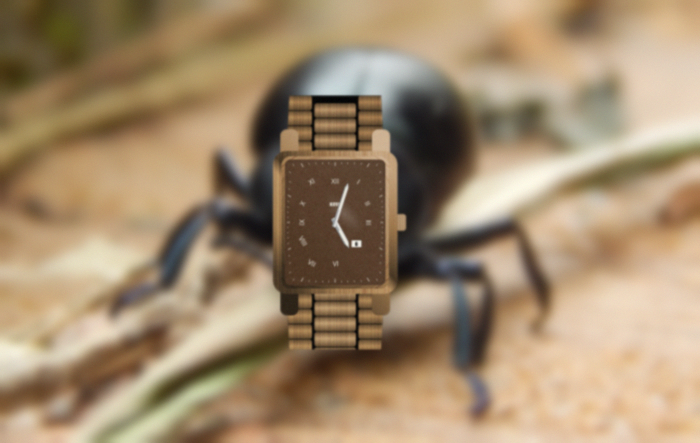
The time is 5:03
